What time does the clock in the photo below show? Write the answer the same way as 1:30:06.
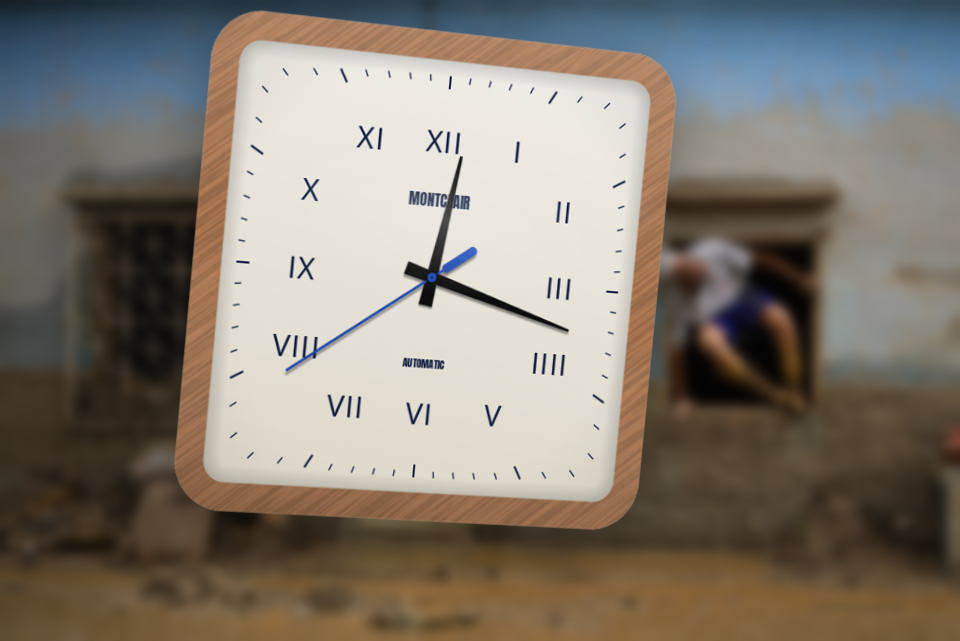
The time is 12:17:39
